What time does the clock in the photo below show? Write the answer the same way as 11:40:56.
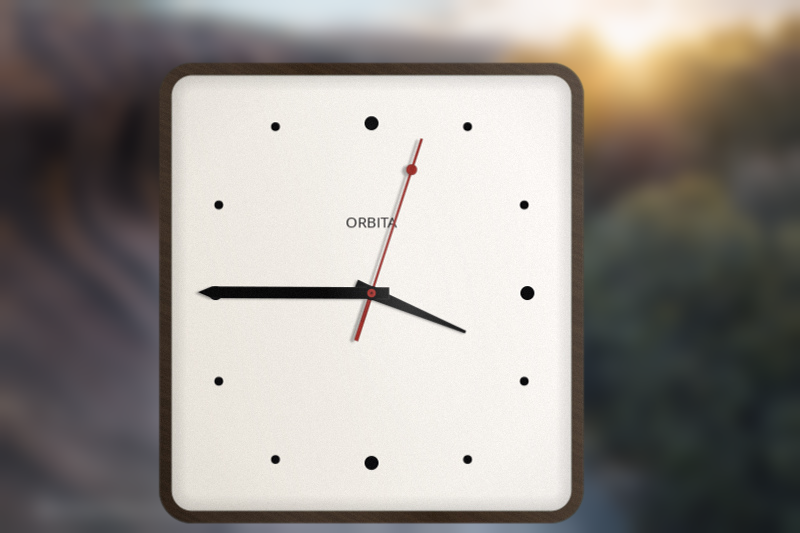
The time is 3:45:03
